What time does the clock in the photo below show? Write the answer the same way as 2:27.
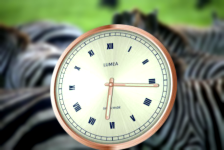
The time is 6:16
